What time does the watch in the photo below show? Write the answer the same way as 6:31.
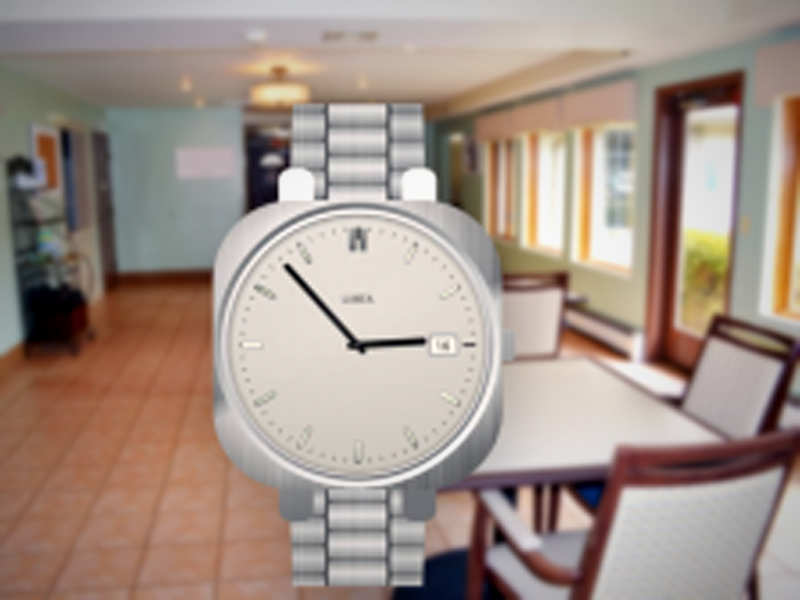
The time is 2:53
